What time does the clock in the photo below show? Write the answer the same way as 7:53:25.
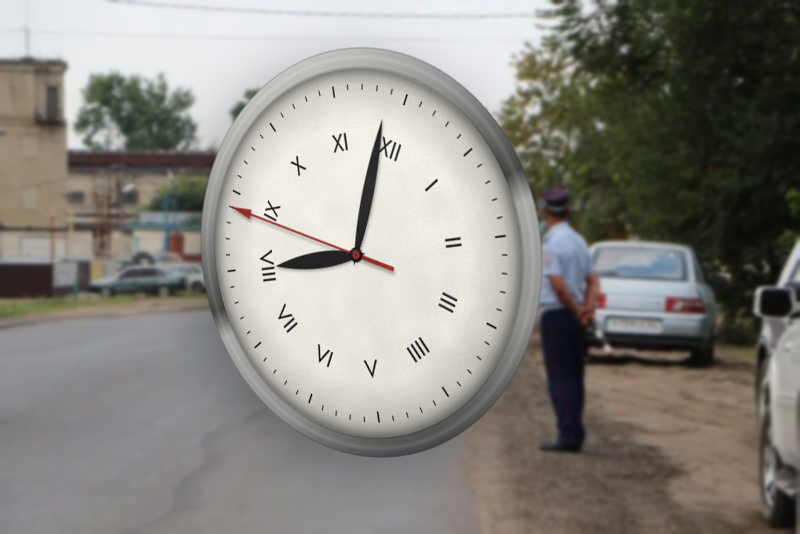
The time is 7:58:44
